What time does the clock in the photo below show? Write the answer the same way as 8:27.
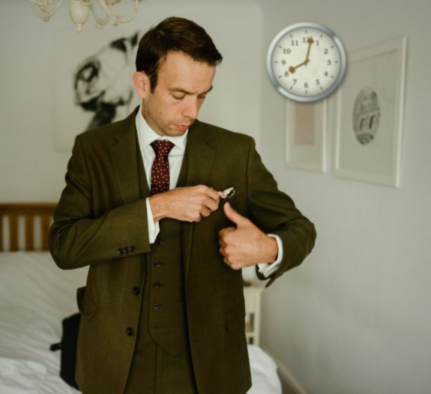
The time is 8:02
